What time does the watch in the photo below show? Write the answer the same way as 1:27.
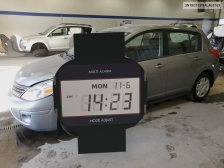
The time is 14:23
